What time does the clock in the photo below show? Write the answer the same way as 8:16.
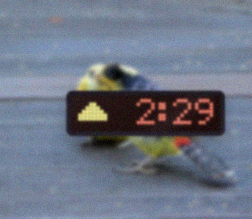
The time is 2:29
